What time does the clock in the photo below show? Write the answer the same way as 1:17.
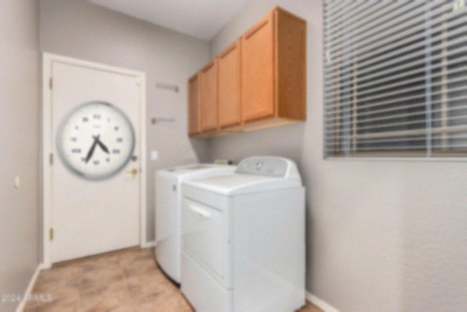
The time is 4:34
